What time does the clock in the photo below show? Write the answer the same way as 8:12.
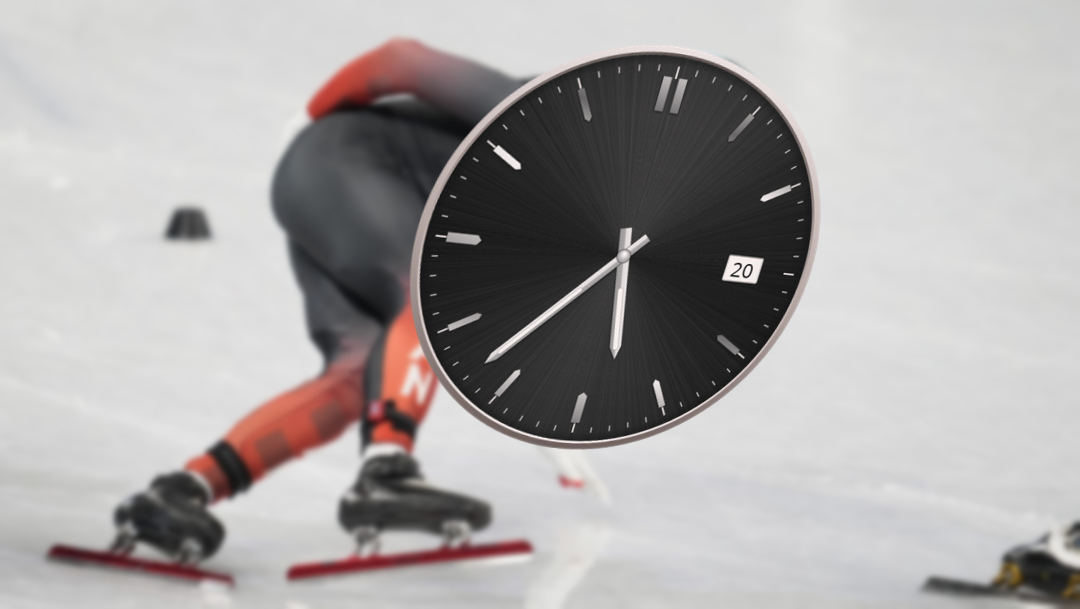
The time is 5:37
